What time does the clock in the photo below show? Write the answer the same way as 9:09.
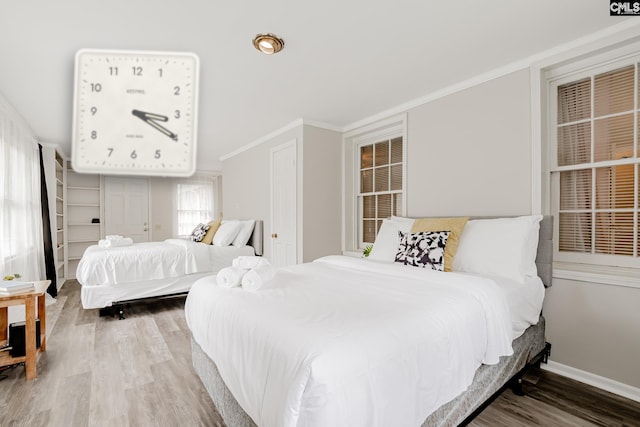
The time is 3:20
